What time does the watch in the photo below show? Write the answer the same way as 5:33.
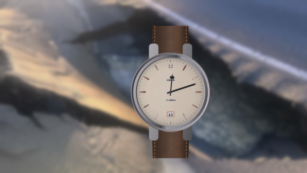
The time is 12:12
